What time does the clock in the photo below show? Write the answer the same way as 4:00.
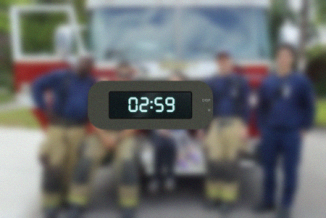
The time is 2:59
